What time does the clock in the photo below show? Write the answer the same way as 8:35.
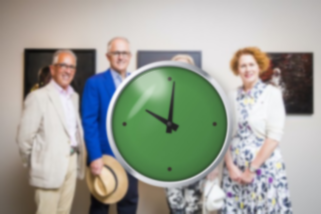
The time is 10:01
